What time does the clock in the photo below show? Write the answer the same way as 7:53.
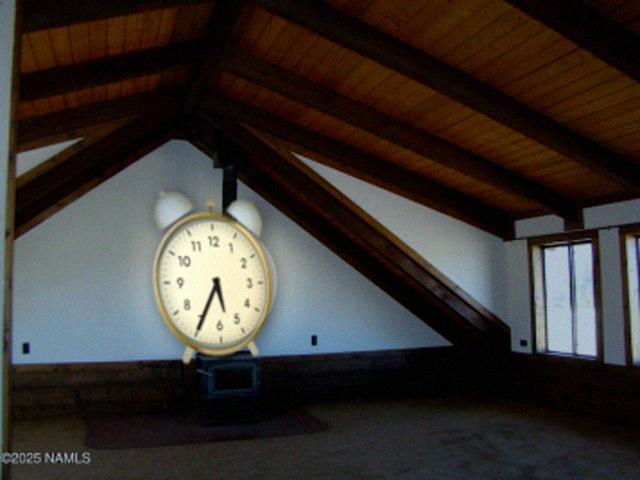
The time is 5:35
